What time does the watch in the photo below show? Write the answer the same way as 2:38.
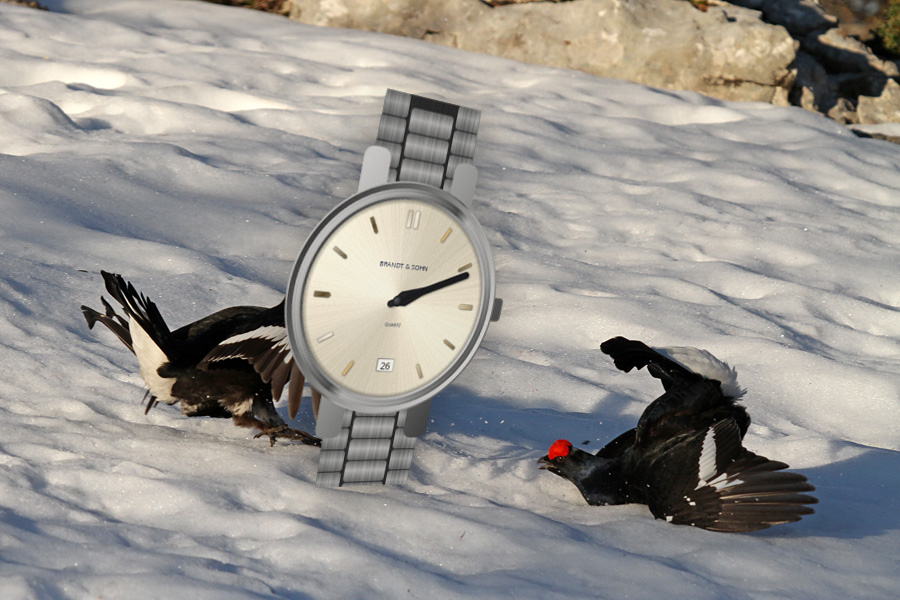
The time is 2:11
